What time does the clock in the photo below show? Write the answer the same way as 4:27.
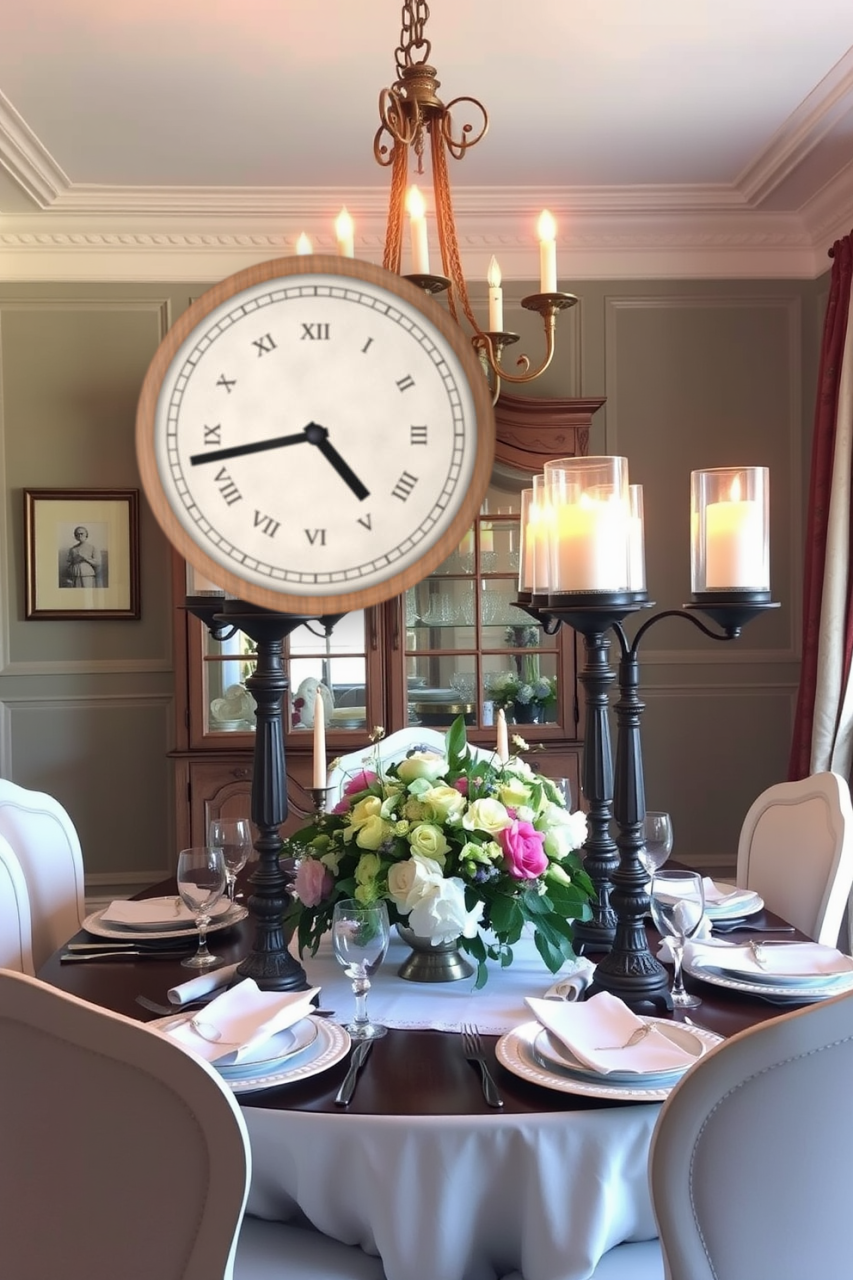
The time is 4:43
